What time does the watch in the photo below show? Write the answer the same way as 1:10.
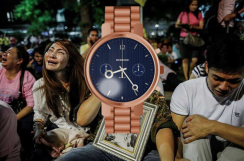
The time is 8:24
